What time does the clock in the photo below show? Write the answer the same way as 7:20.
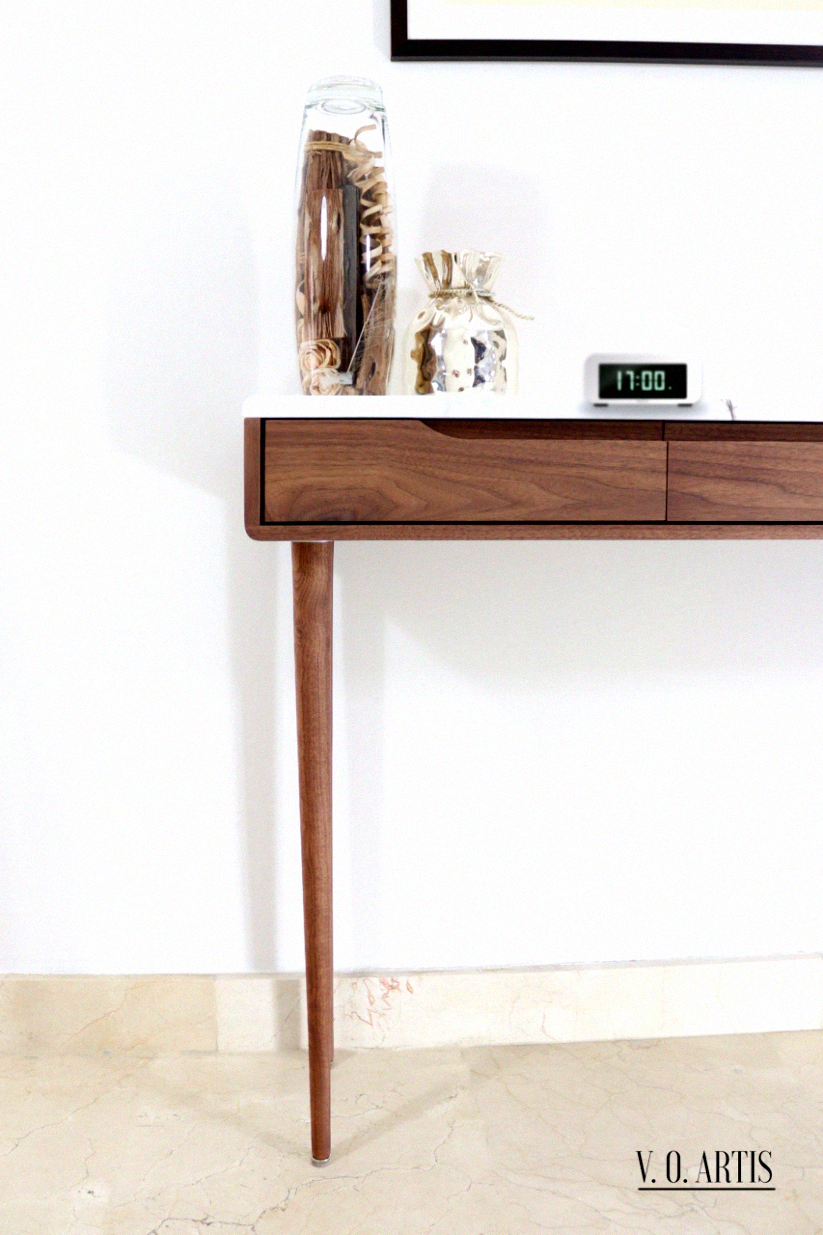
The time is 17:00
